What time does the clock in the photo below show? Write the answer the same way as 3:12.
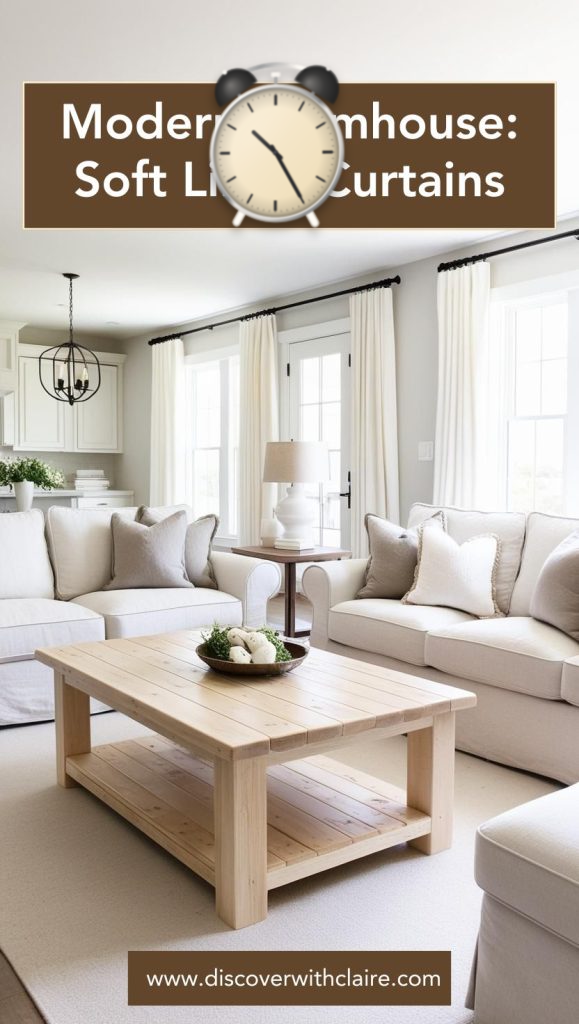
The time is 10:25
